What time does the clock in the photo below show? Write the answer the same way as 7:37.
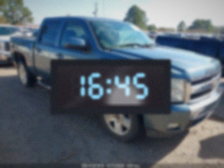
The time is 16:45
